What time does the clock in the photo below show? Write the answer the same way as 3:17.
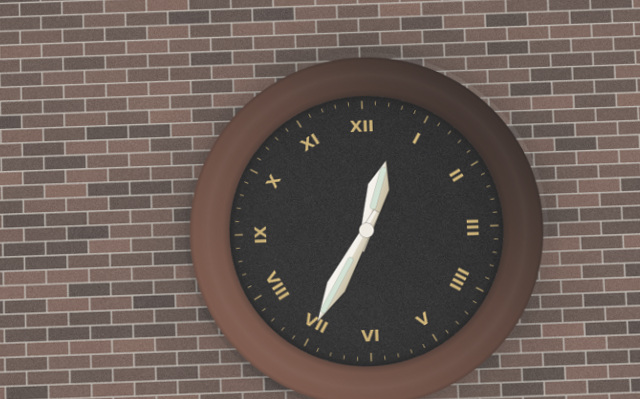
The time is 12:35
